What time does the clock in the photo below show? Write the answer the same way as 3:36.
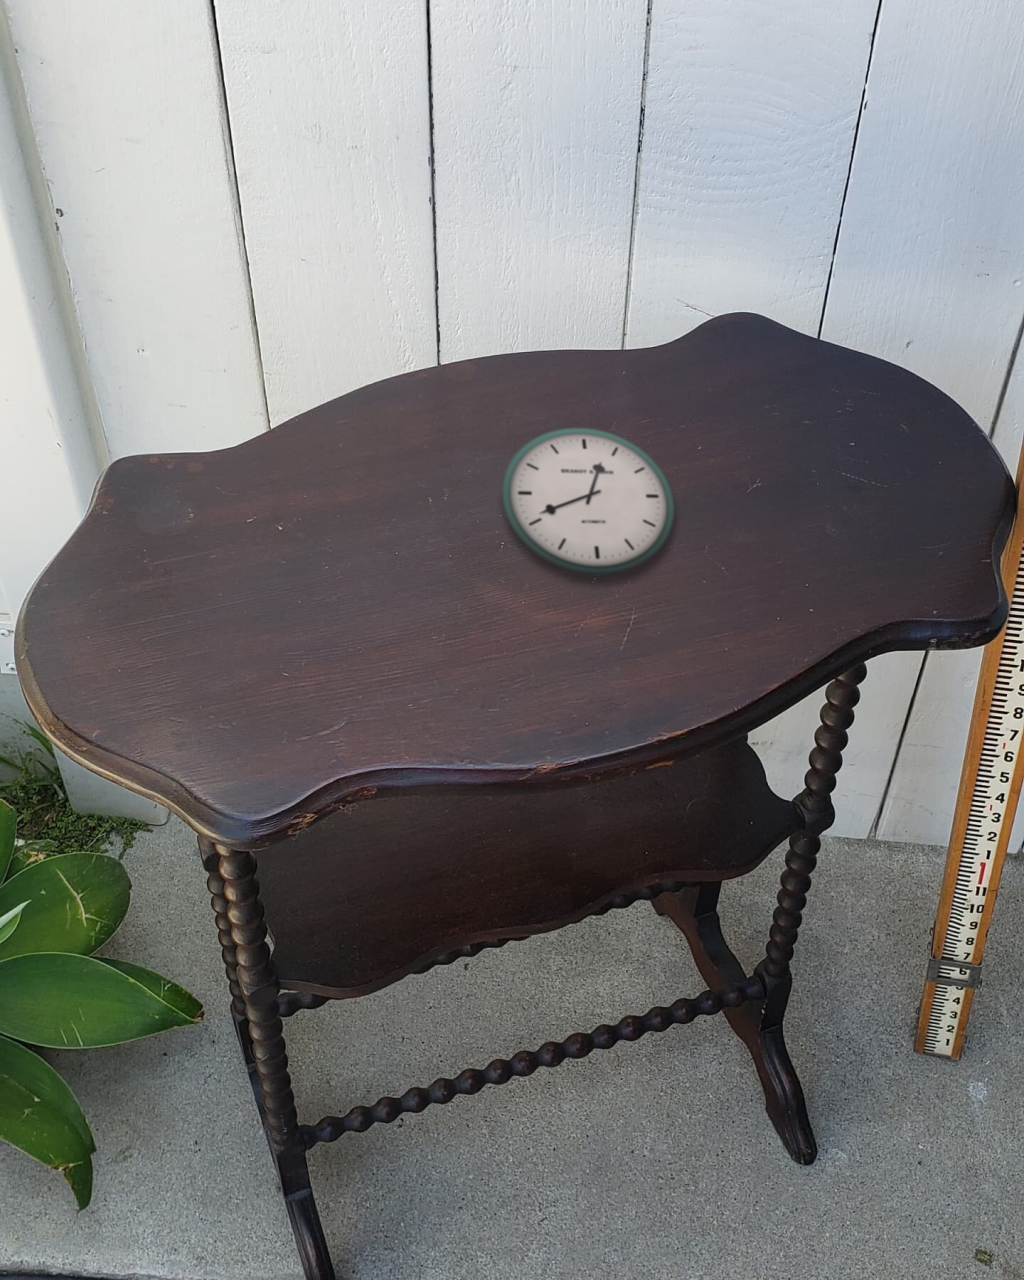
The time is 12:41
